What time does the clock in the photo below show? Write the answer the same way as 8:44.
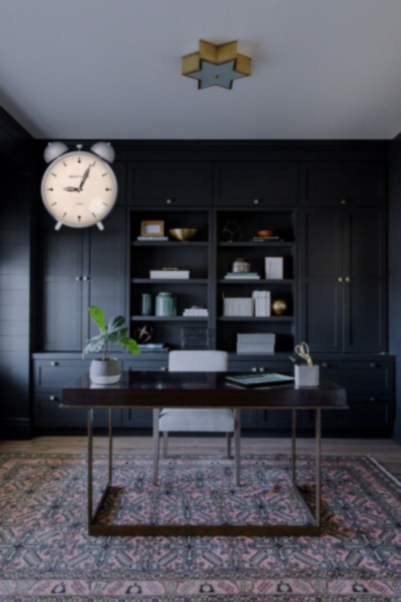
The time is 9:04
